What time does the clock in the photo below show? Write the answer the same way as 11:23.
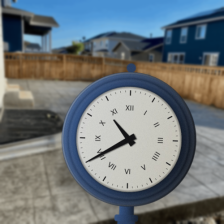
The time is 10:40
